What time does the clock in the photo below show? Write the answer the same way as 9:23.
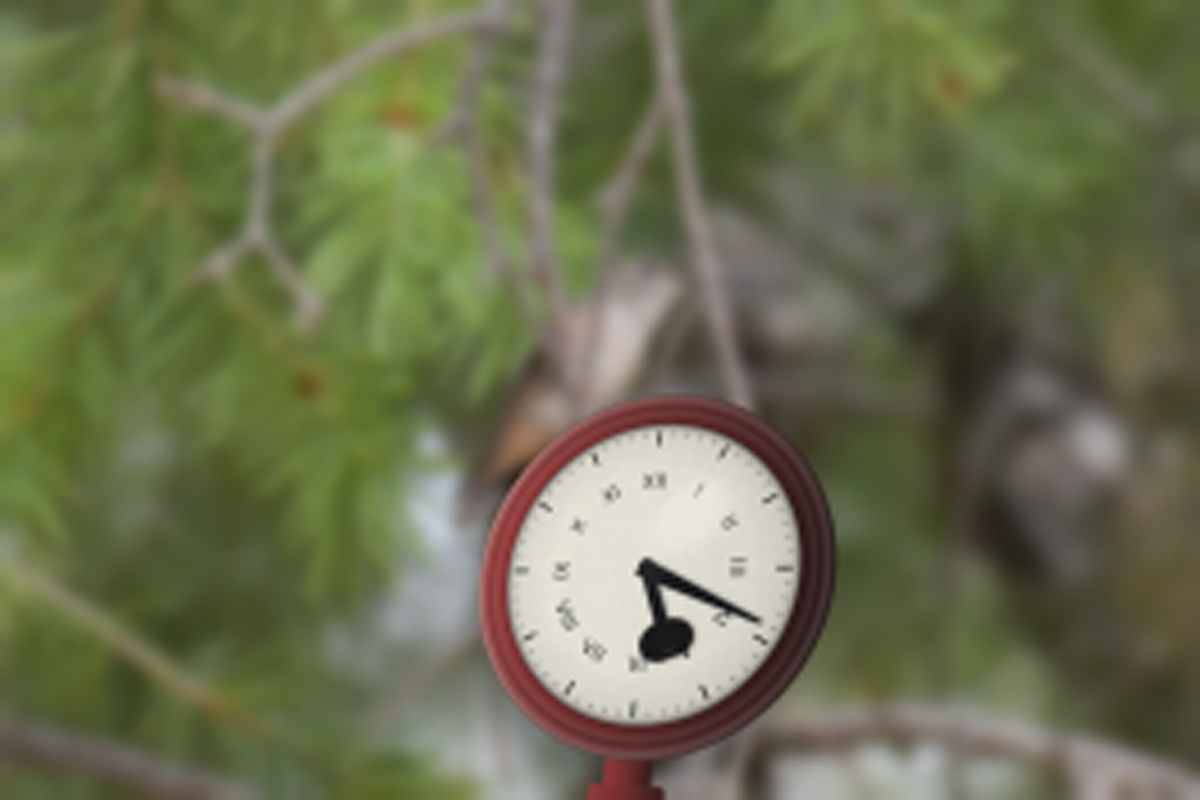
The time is 5:19
